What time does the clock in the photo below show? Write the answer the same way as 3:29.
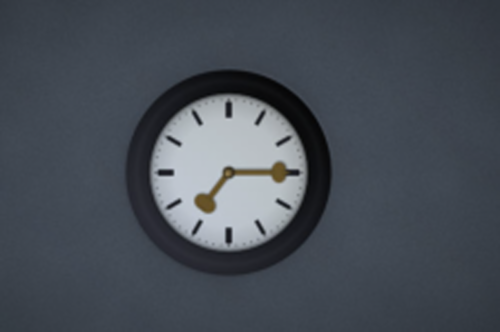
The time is 7:15
